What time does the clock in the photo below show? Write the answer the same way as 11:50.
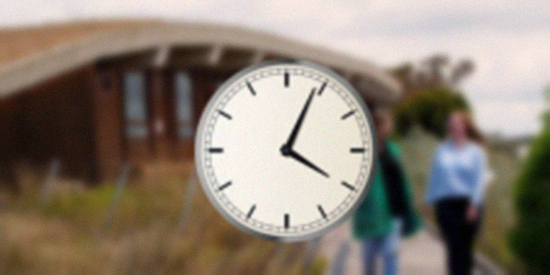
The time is 4:04
